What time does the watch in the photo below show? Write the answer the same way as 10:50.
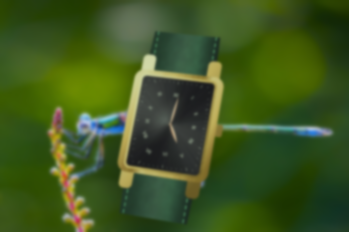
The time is 5:01
